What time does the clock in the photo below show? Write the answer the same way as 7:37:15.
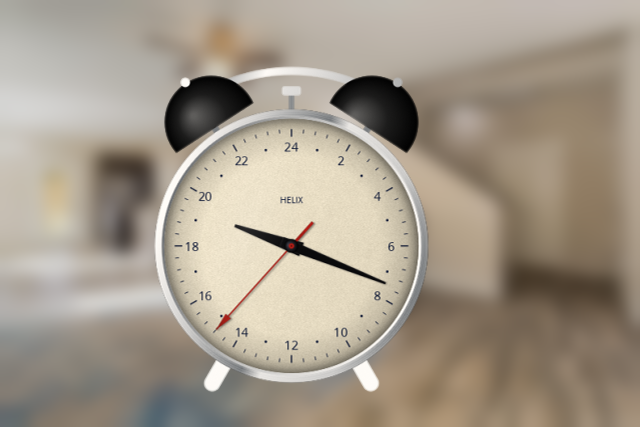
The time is 19:18:37
